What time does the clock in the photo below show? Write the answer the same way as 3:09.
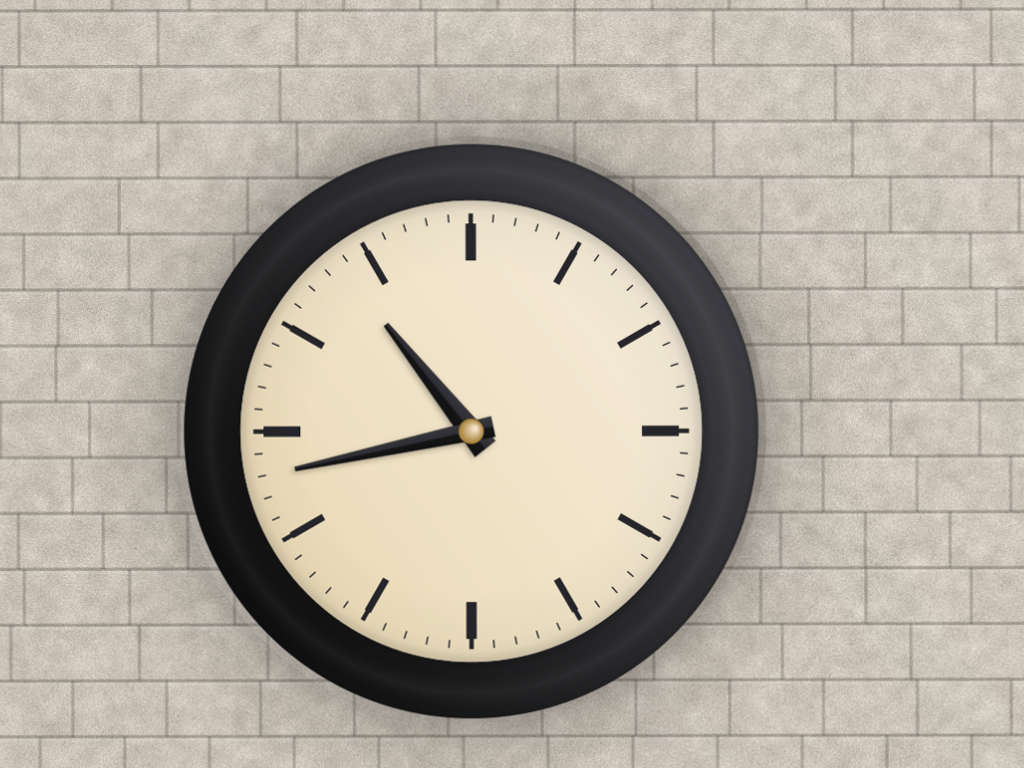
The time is 10:43
